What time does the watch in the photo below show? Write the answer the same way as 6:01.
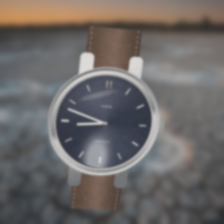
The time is 8:48
